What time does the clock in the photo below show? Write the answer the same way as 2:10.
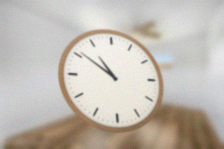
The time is 10:51
